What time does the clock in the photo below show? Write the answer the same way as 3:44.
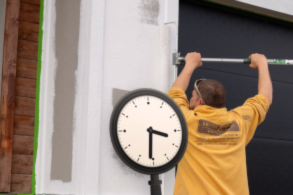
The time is 3:31
